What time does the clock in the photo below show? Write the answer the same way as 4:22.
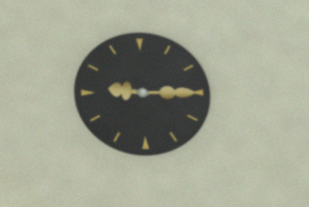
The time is 9:15
